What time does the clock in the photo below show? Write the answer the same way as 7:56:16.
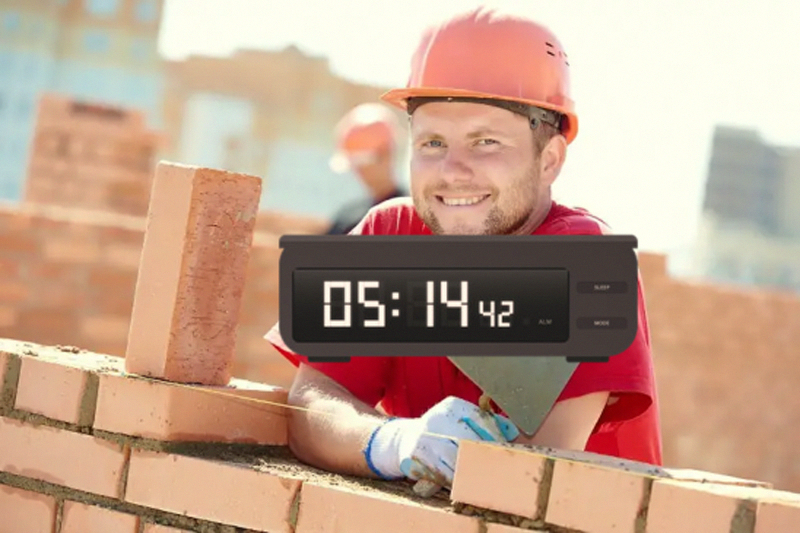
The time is 5:14:42
